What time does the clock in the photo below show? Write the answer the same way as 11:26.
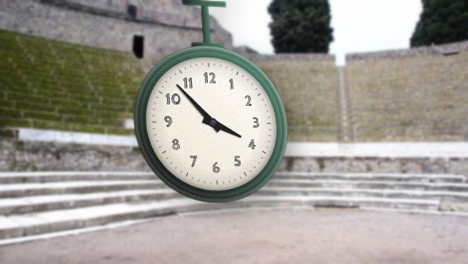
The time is 3:53
